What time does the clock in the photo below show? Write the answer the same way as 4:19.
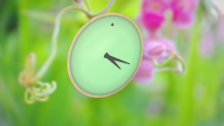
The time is 4:18
